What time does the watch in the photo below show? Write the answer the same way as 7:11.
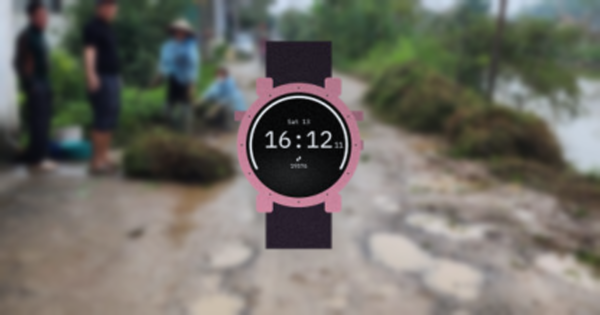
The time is 16:12
